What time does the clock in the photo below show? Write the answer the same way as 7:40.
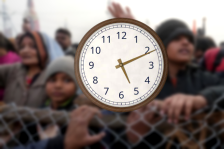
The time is 5:11
